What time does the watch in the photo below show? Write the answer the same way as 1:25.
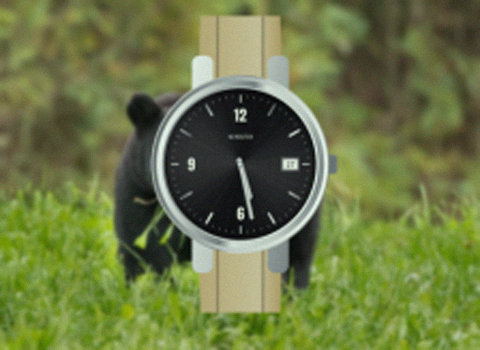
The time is 5:28
